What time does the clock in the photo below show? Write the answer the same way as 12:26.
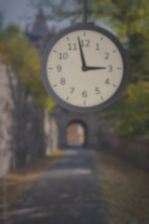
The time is 2:58
